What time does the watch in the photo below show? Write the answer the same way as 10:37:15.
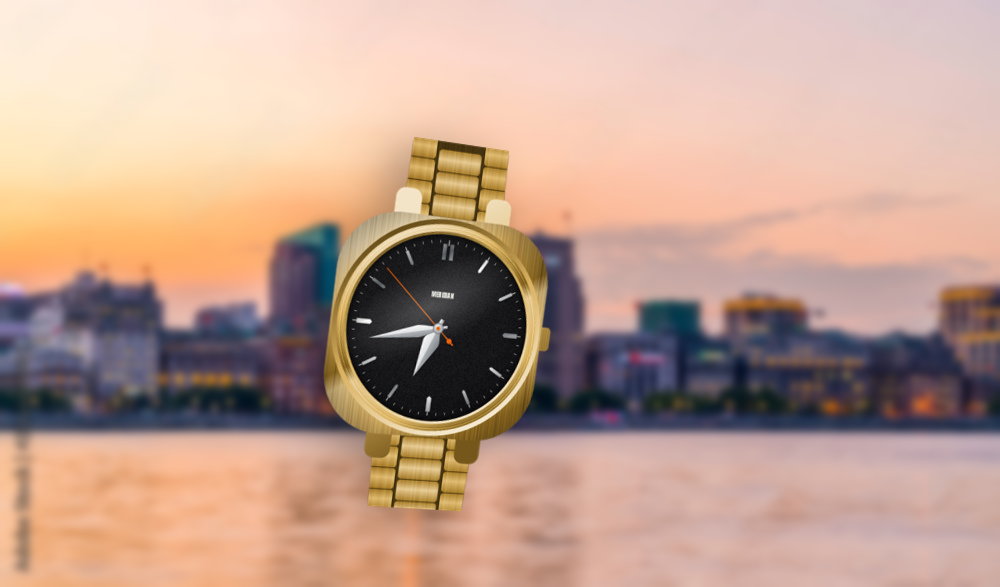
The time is 6:42:52
